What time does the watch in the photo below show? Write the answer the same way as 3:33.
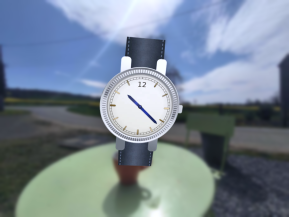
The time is 10:22
